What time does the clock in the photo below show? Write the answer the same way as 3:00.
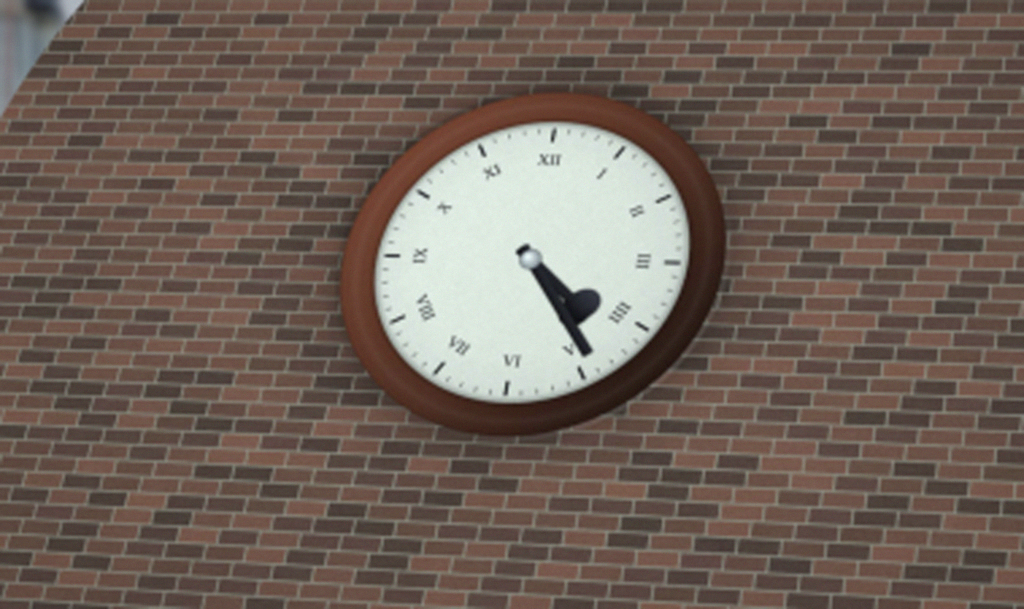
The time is 4:24
